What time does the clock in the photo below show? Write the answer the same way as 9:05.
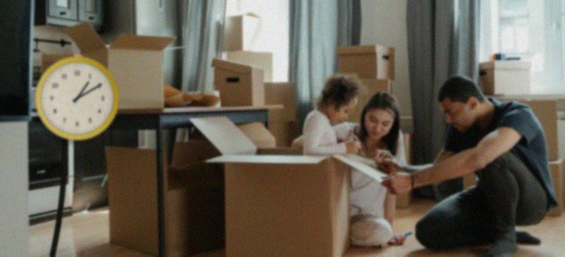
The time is 1:10
